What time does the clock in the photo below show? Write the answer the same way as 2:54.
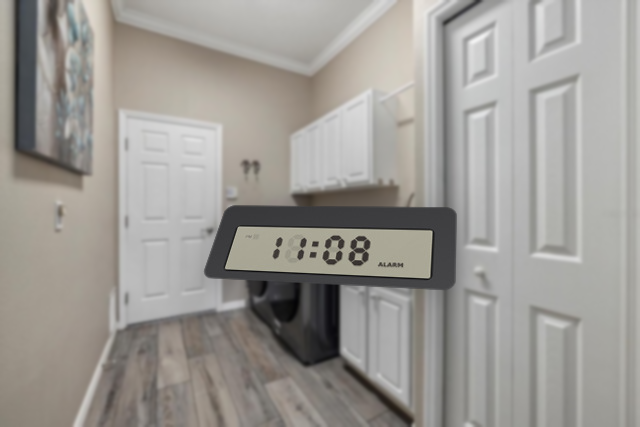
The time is 11:08
